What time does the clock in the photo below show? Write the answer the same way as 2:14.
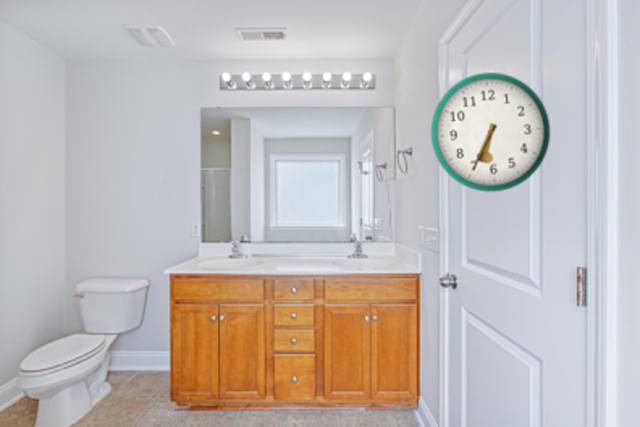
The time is 6:35
